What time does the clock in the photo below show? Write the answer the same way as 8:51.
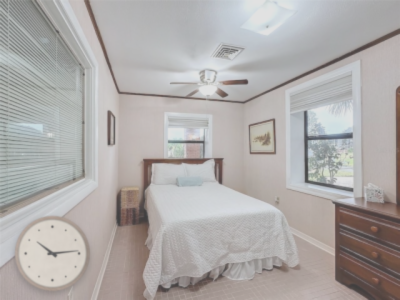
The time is 10:14
